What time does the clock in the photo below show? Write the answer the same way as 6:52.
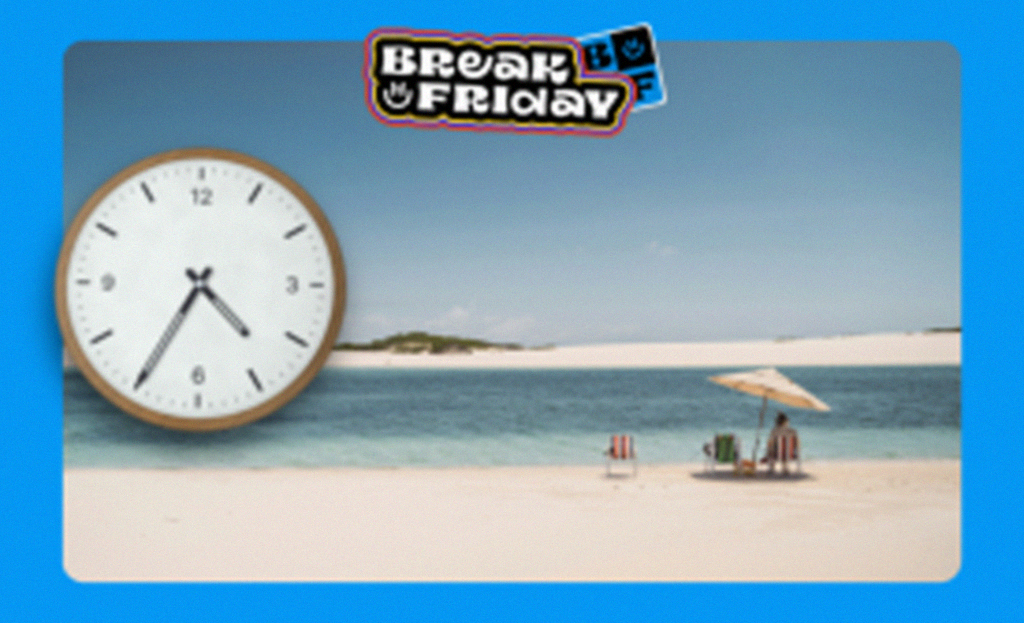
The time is 4:35
